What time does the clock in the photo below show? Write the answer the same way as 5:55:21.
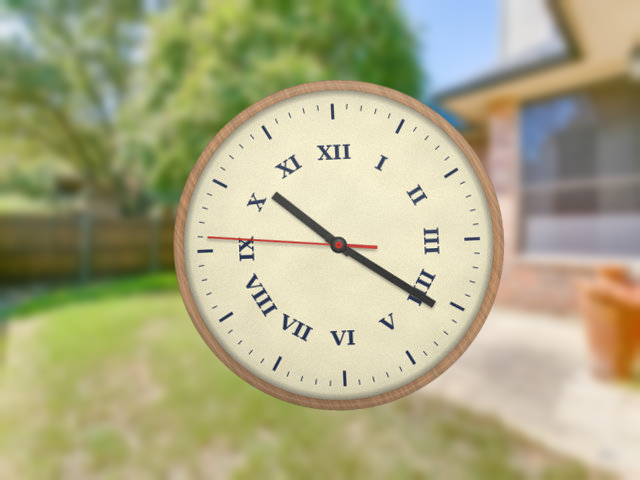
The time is 10:20:46
